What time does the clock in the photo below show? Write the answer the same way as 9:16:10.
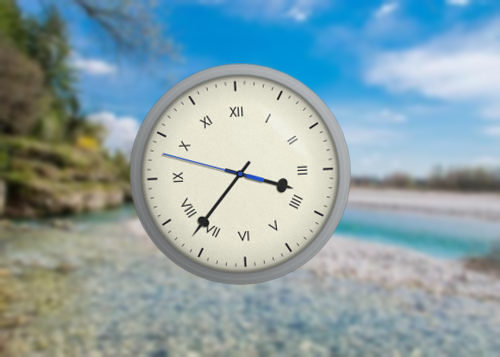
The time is 3:36:48
